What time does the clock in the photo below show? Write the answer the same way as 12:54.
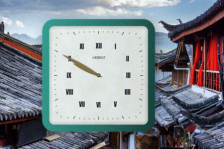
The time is 9:50
